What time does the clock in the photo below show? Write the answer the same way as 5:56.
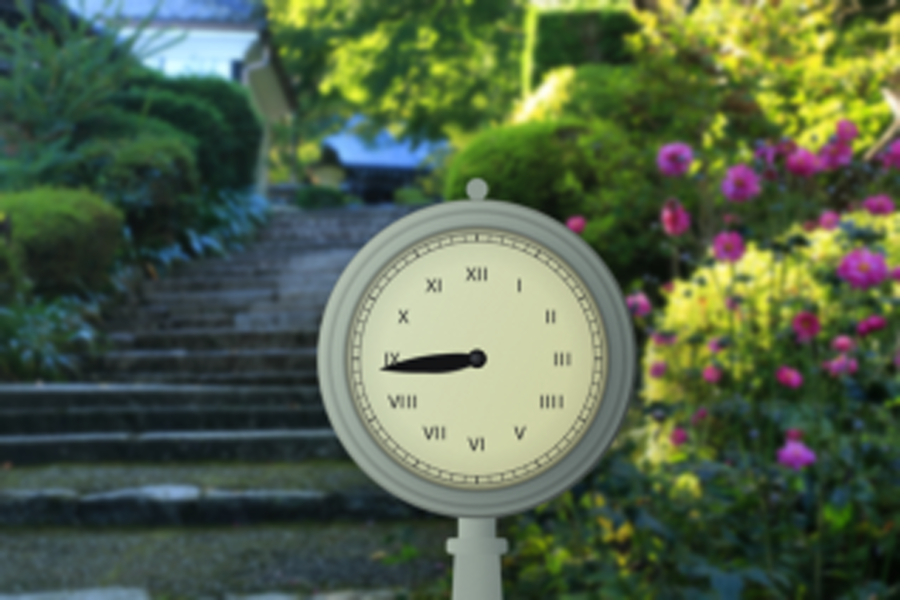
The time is 8:44
